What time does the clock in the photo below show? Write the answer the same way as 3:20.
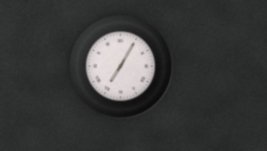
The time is 7:05
